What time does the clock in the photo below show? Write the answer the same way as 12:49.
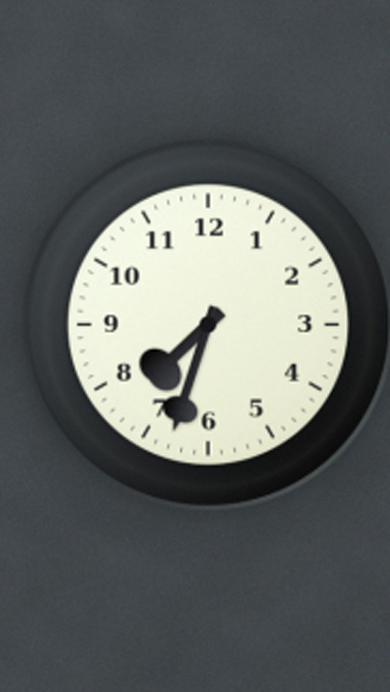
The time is 7:33
